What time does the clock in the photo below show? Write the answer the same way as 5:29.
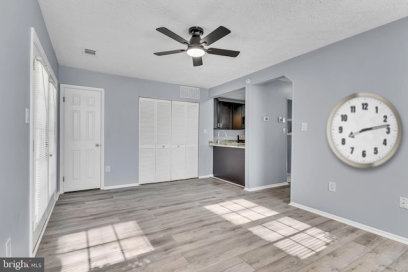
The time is 8:13
